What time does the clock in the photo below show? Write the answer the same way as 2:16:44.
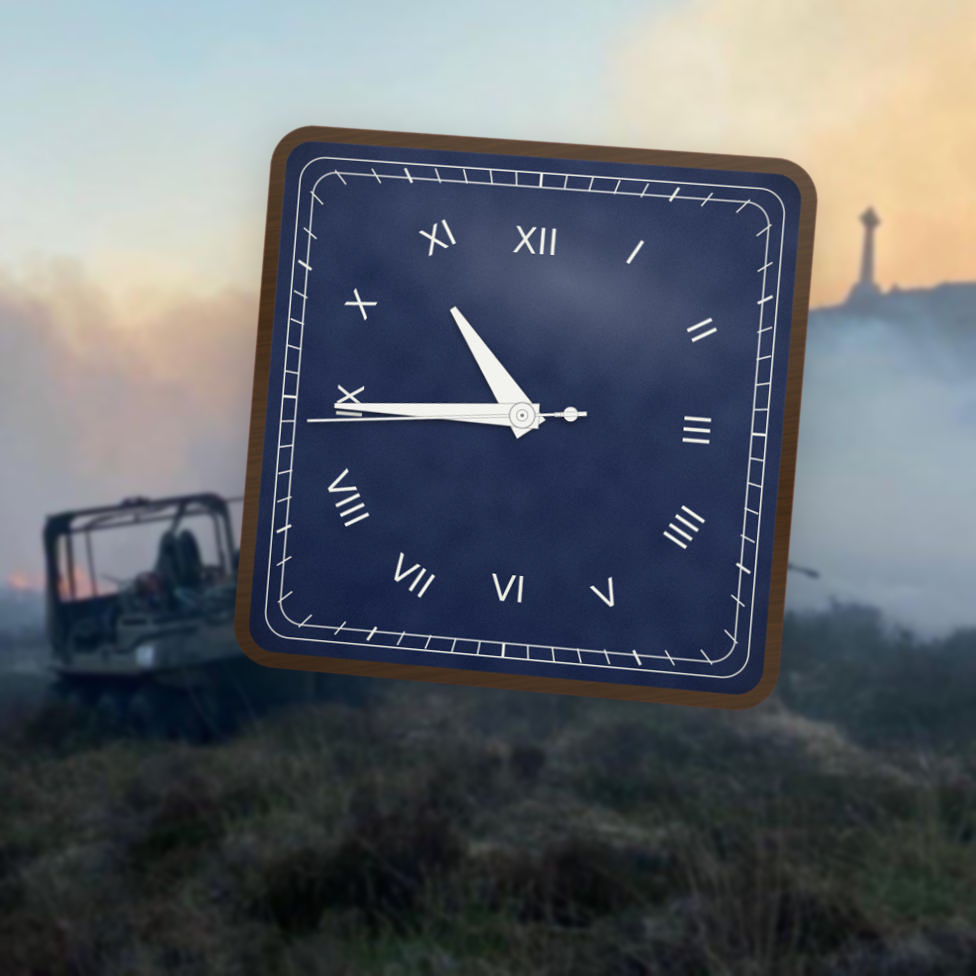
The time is 10:44:44
